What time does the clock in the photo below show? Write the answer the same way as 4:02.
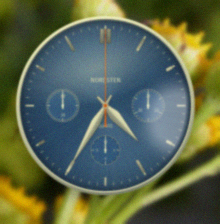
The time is 4:35
